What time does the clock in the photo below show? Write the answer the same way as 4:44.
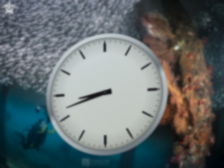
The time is 8:42
